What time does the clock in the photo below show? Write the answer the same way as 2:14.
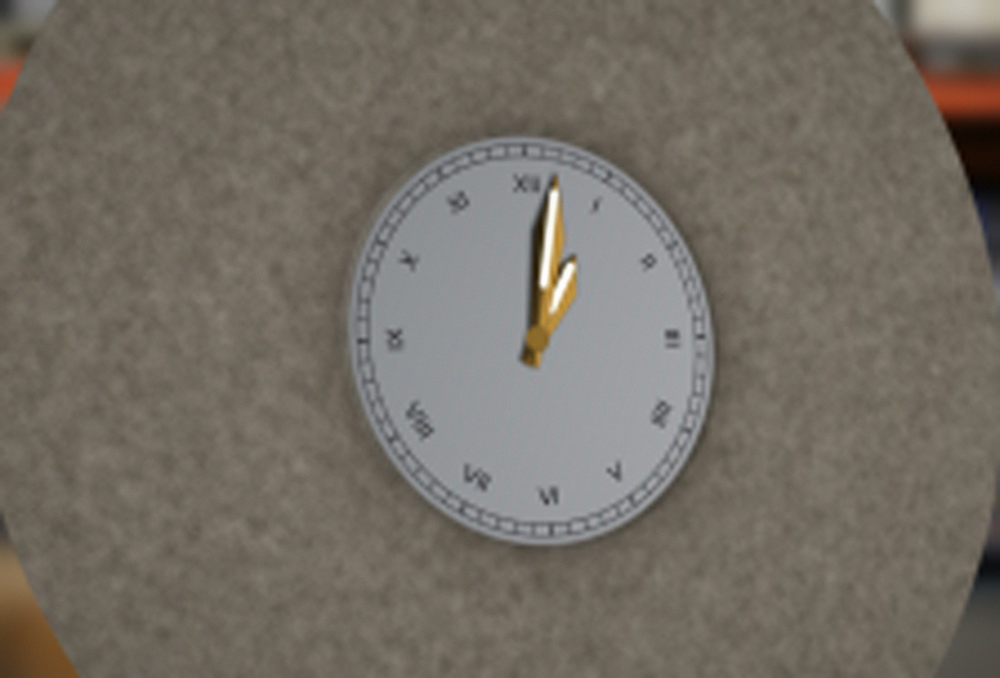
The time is 1:02
